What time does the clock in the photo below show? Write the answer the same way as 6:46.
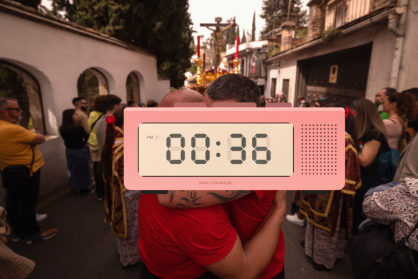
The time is 0:36
